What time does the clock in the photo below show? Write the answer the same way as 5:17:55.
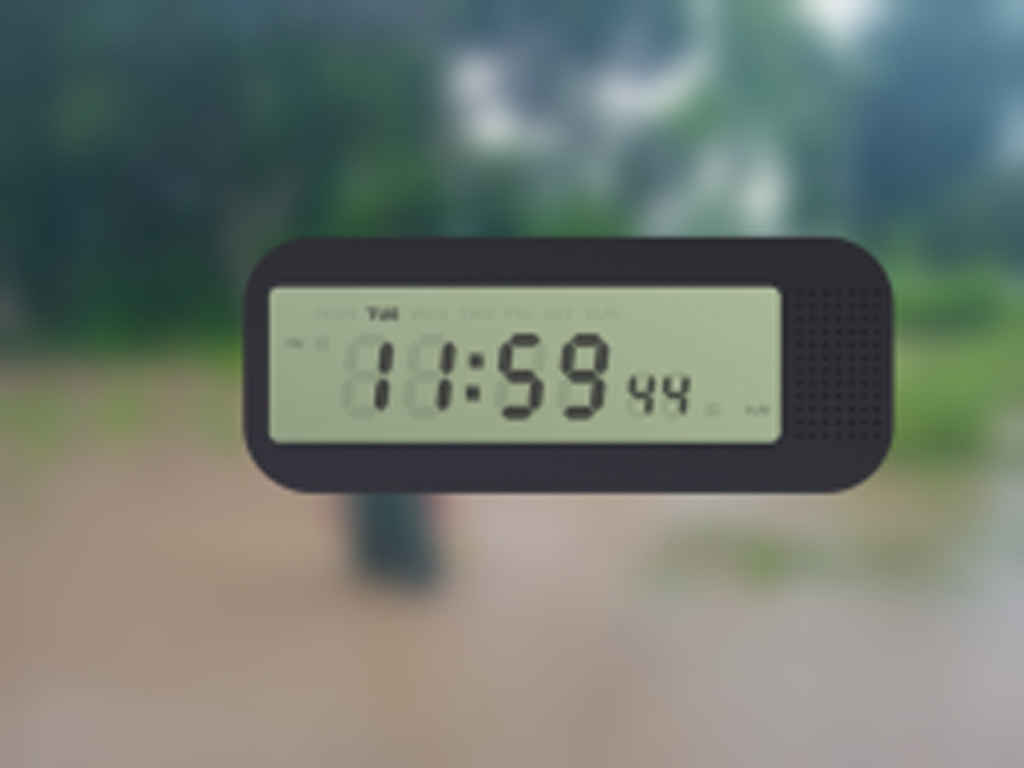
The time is 11:59:44
